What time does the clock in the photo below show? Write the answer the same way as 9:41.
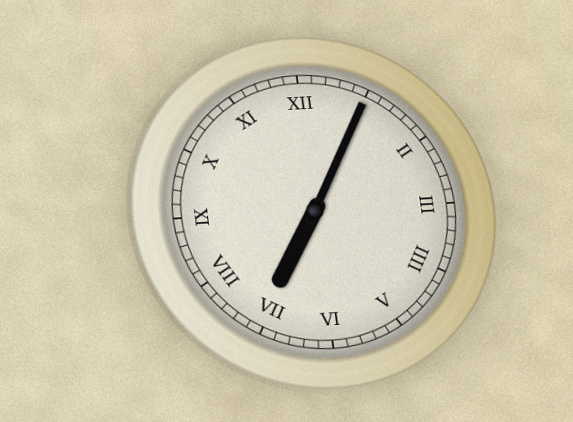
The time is 7:05
